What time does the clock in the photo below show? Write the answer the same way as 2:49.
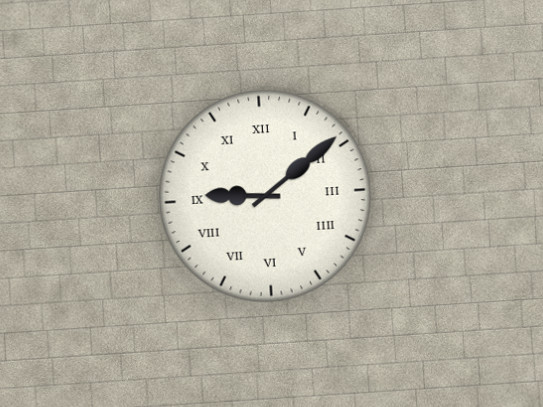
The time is 9:09
